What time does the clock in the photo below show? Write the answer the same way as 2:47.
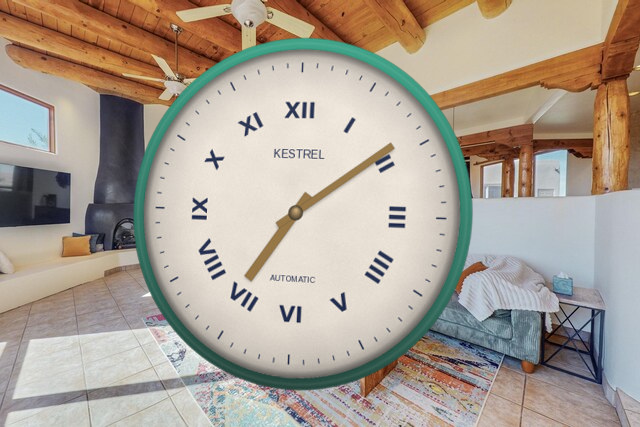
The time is 7:09
